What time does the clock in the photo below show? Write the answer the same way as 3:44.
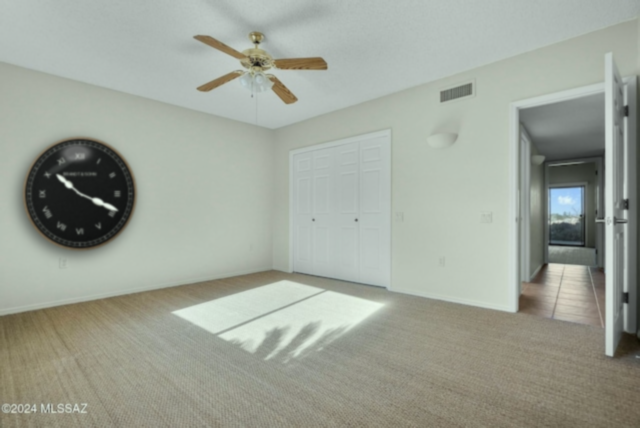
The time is 10:19
